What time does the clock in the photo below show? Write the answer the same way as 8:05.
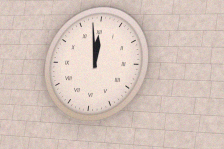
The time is 11:58
